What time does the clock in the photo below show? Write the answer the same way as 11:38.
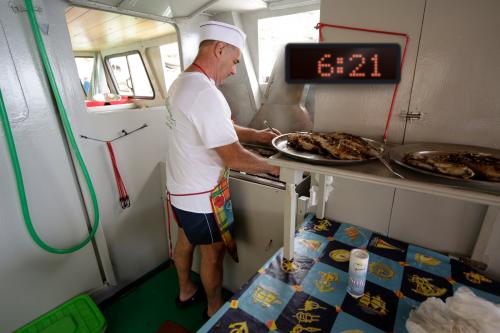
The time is 6:21
